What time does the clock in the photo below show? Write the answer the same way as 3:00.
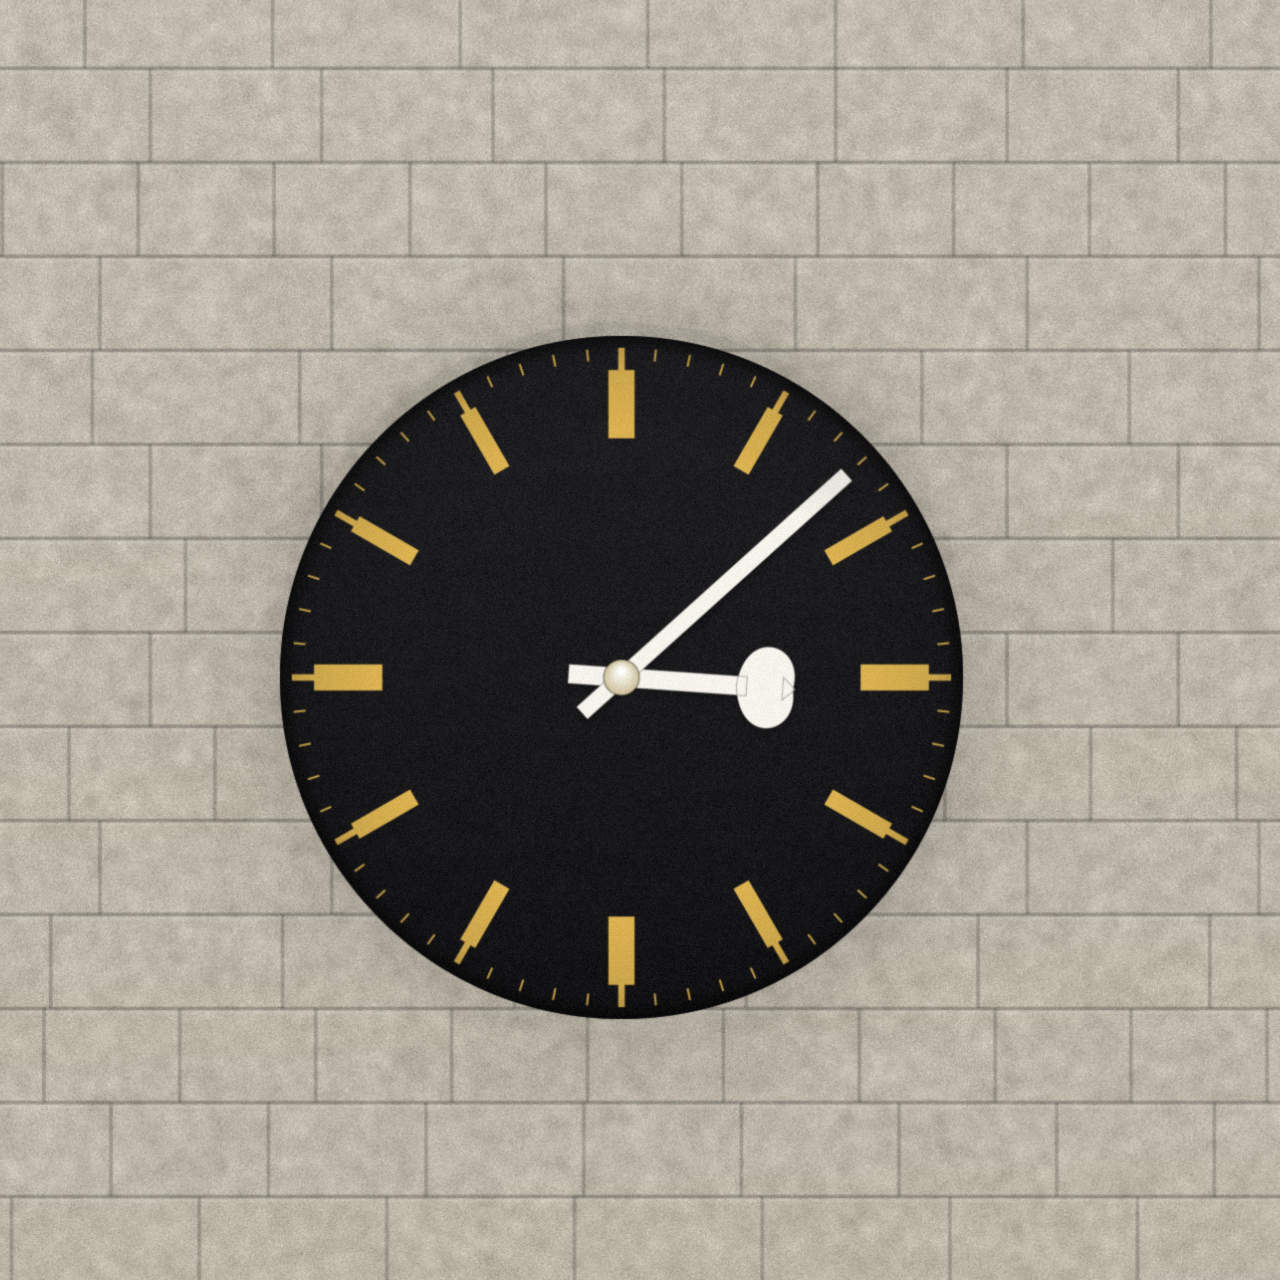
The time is 3:08
